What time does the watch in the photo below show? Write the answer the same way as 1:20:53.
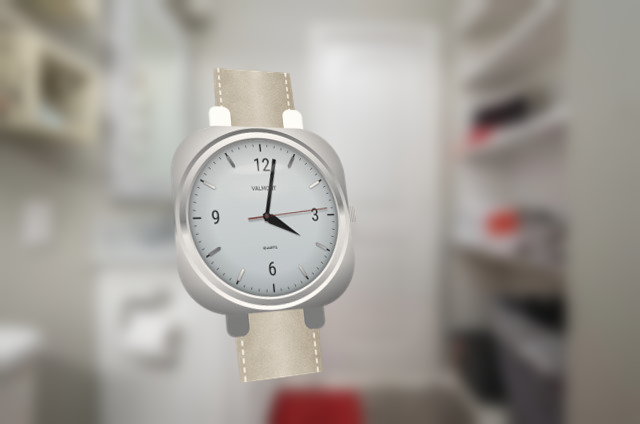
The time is 4:02:14
